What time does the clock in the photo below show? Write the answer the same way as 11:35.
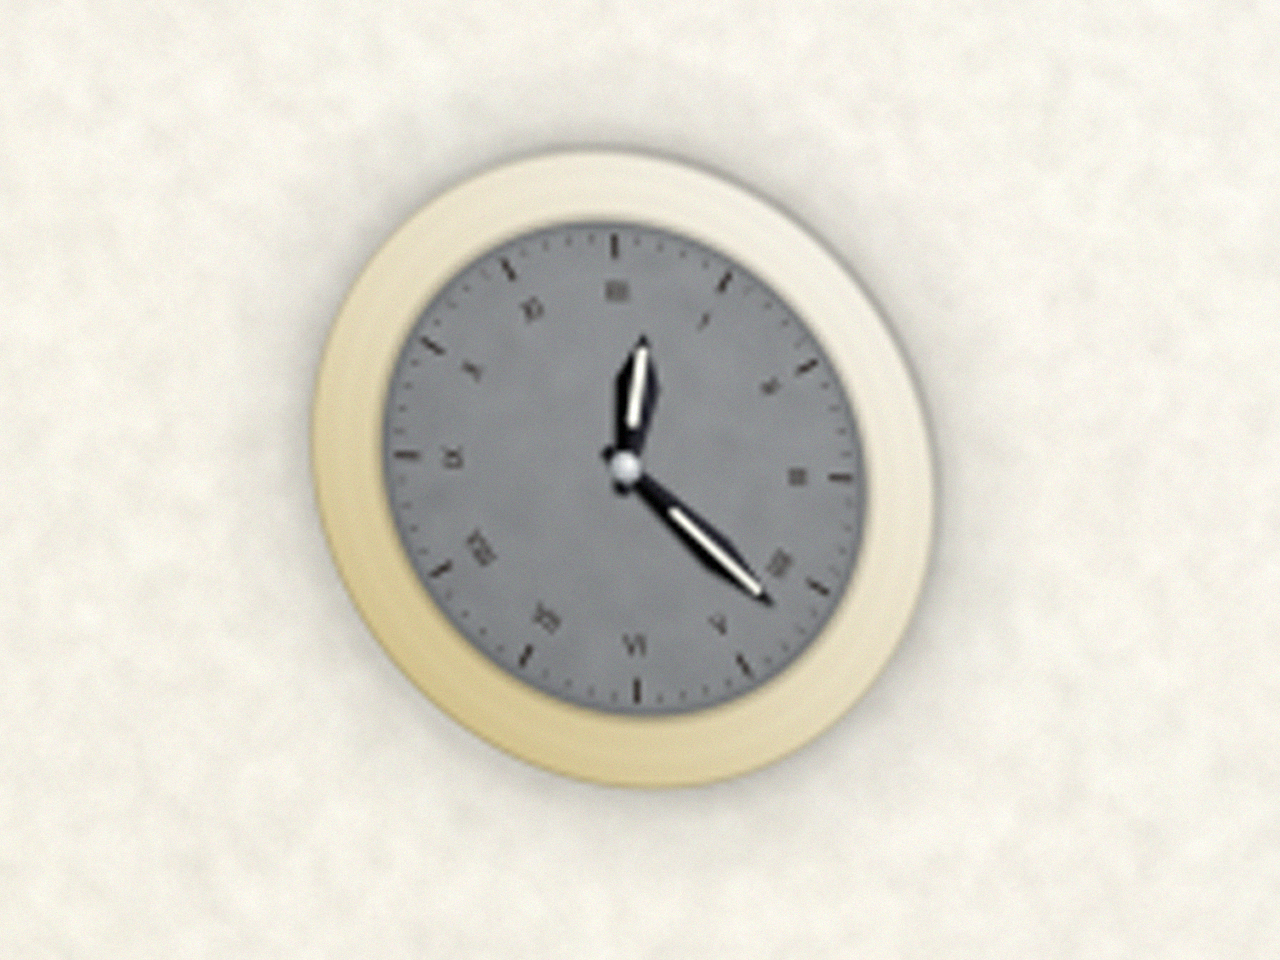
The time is 12:22
